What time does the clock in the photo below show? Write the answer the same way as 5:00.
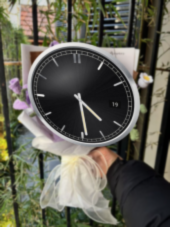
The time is 4:29
